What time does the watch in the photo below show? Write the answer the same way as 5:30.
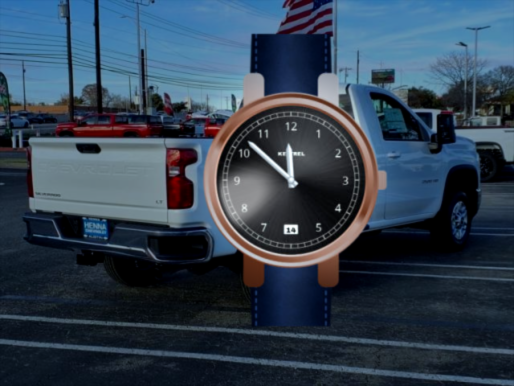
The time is 11:52
